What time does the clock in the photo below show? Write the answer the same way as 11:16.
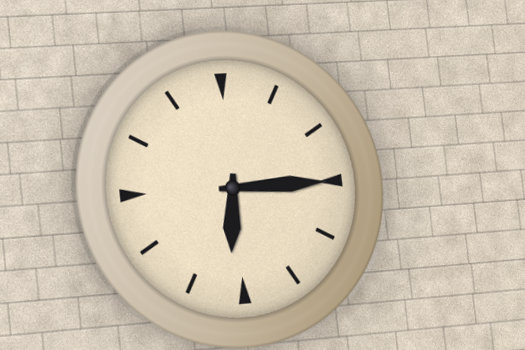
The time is 6:15
